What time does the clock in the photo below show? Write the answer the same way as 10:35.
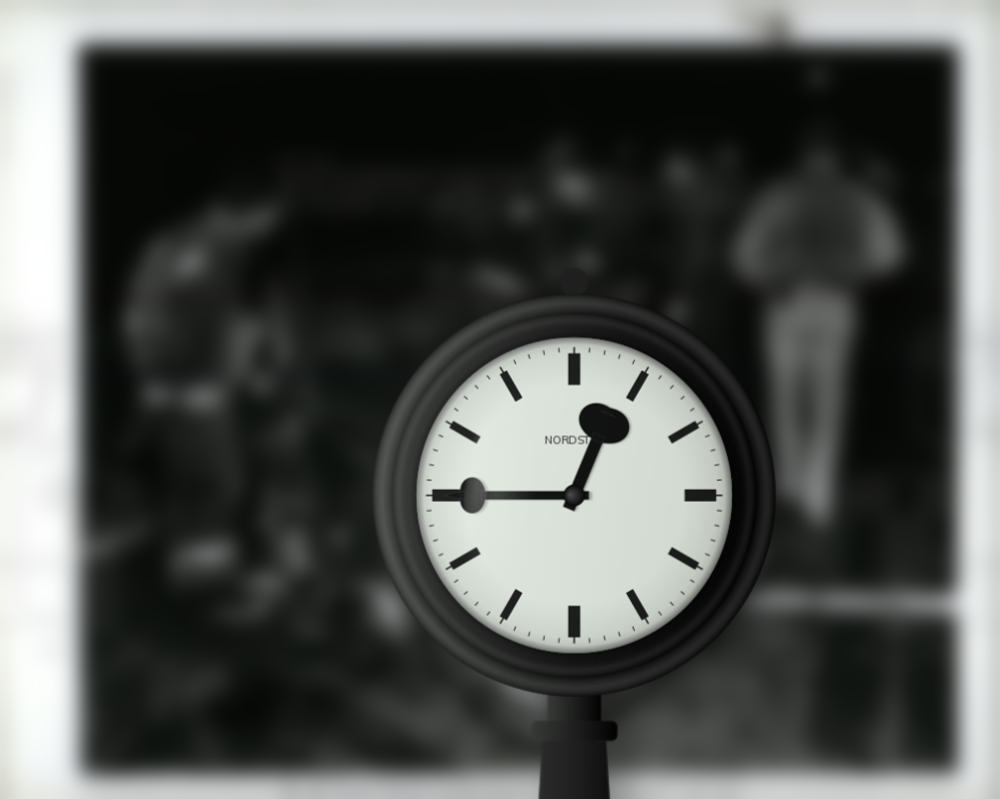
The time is 12:45
